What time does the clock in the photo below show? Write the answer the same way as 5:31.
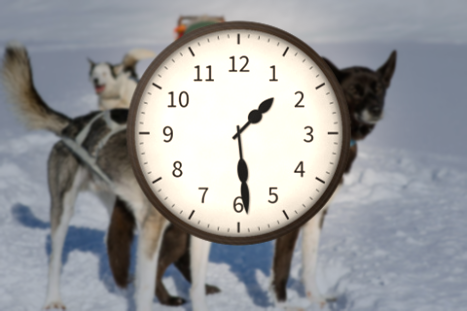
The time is 1:29
